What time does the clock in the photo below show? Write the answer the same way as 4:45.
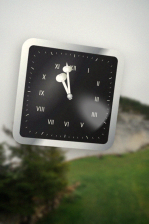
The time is 10:58
